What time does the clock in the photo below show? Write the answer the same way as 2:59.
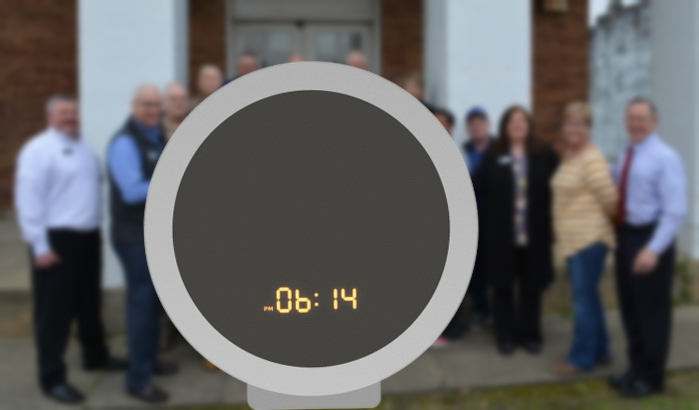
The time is 6:14
